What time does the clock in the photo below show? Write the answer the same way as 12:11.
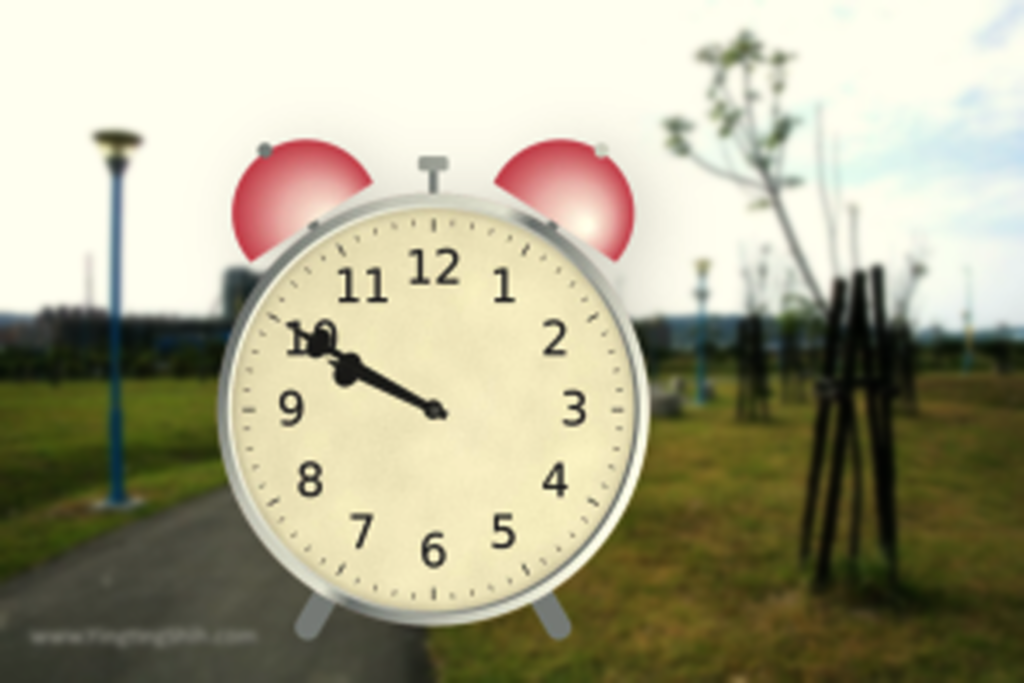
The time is 9:50
